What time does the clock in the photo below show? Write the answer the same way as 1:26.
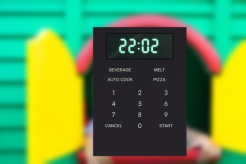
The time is 22:02
